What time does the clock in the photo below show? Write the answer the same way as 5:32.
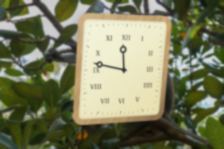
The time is 11:47
